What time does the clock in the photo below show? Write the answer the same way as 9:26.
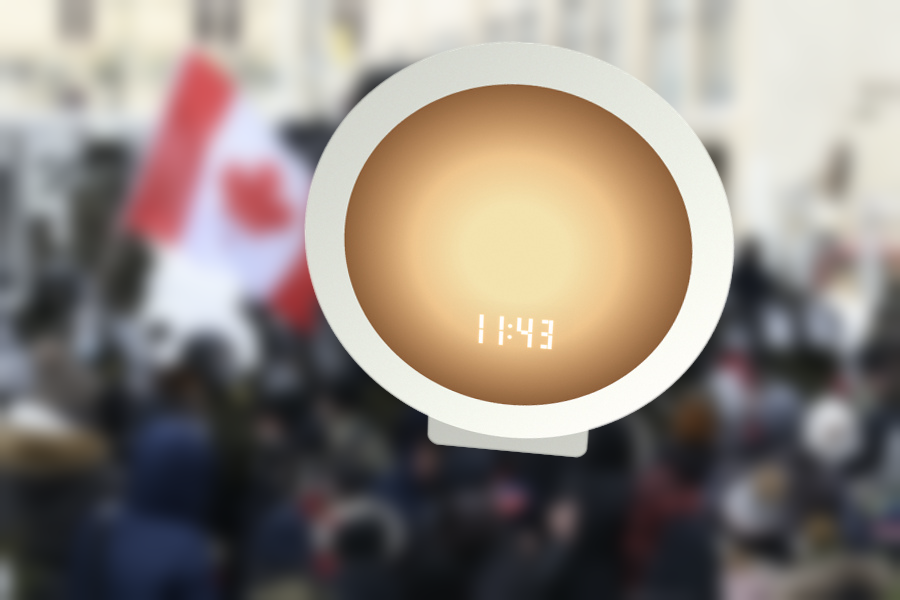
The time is 11:43
